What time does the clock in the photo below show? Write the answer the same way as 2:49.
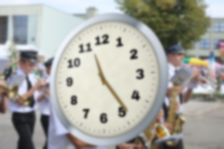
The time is 11:24
